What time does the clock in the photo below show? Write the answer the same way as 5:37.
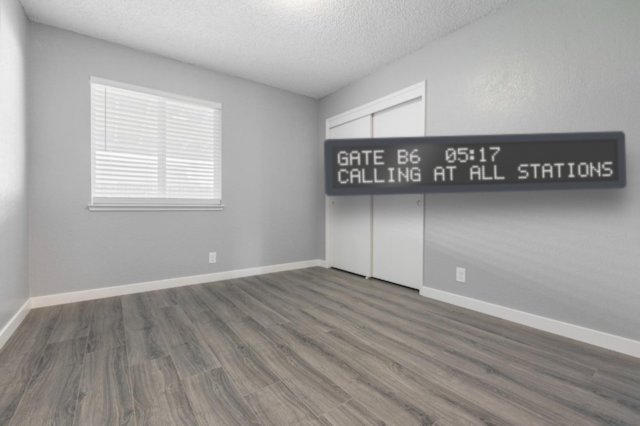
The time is 5:17
